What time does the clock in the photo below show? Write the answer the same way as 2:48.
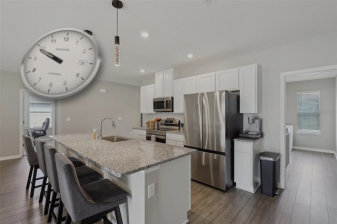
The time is 9:49
